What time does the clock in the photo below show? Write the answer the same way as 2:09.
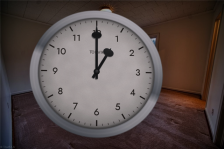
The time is 1:00
